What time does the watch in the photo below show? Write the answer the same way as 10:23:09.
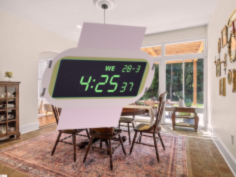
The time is 4:25:37
